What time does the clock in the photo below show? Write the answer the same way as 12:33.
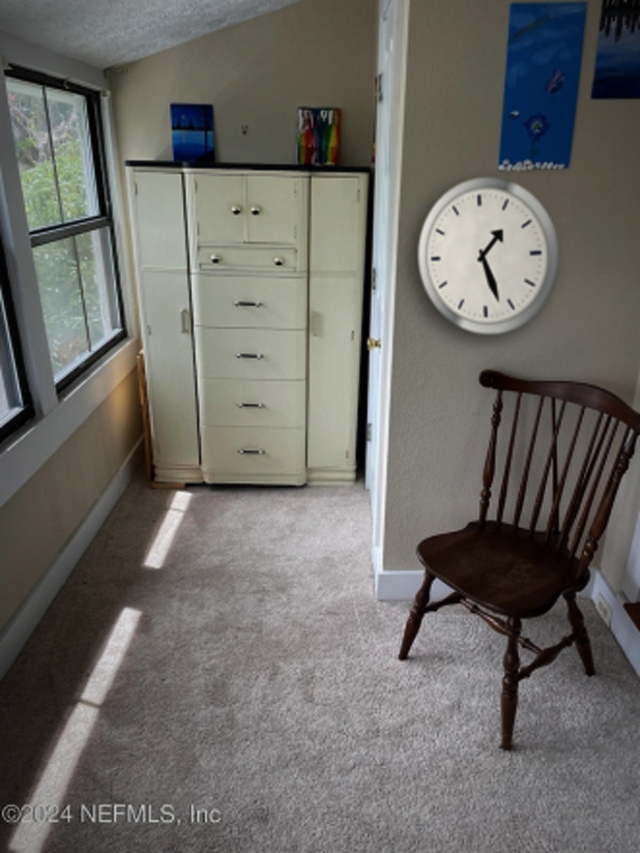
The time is 1:27
